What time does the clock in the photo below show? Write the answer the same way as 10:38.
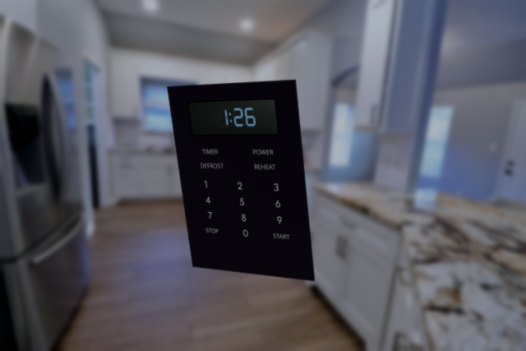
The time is 1:26
